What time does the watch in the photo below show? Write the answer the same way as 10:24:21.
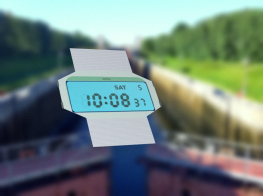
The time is 10:08:37
